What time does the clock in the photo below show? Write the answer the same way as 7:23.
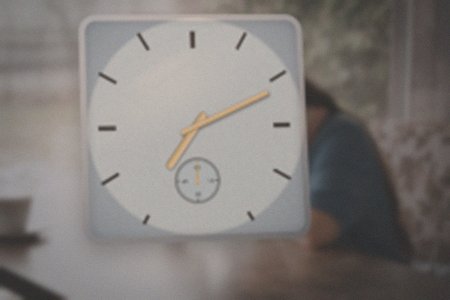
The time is 7:11
